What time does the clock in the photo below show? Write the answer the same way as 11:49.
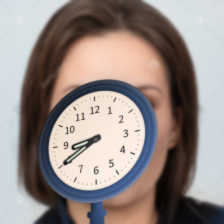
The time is 8:40
